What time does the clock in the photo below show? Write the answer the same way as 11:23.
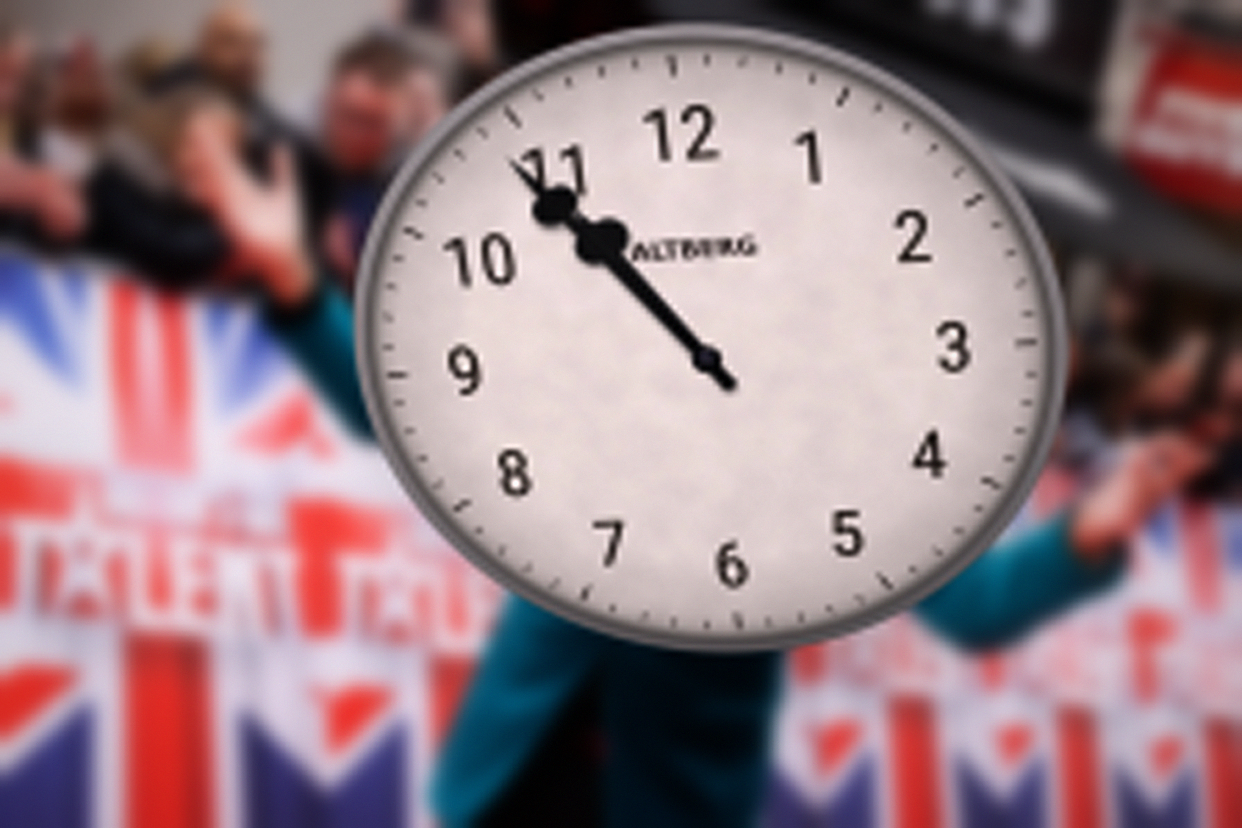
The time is 10:54
